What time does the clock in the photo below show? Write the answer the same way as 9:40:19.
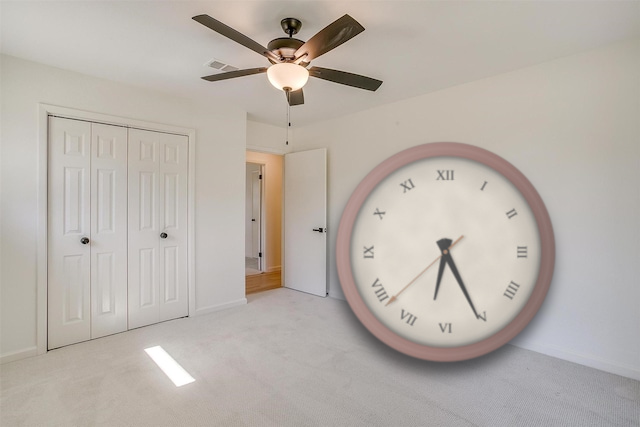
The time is 6:25:38
